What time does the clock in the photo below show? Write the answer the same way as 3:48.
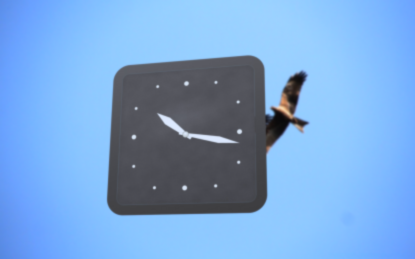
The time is 10:17
